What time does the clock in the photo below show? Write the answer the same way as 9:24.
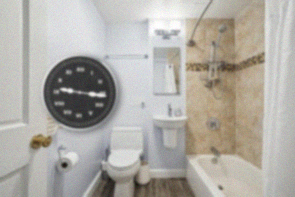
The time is 9:16
